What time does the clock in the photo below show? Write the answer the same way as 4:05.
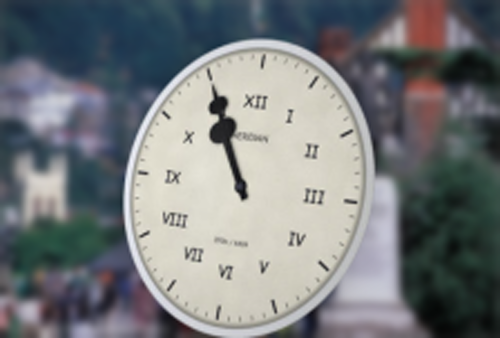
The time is 10:55
